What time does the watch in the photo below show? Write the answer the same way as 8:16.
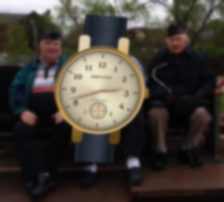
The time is 2:42
